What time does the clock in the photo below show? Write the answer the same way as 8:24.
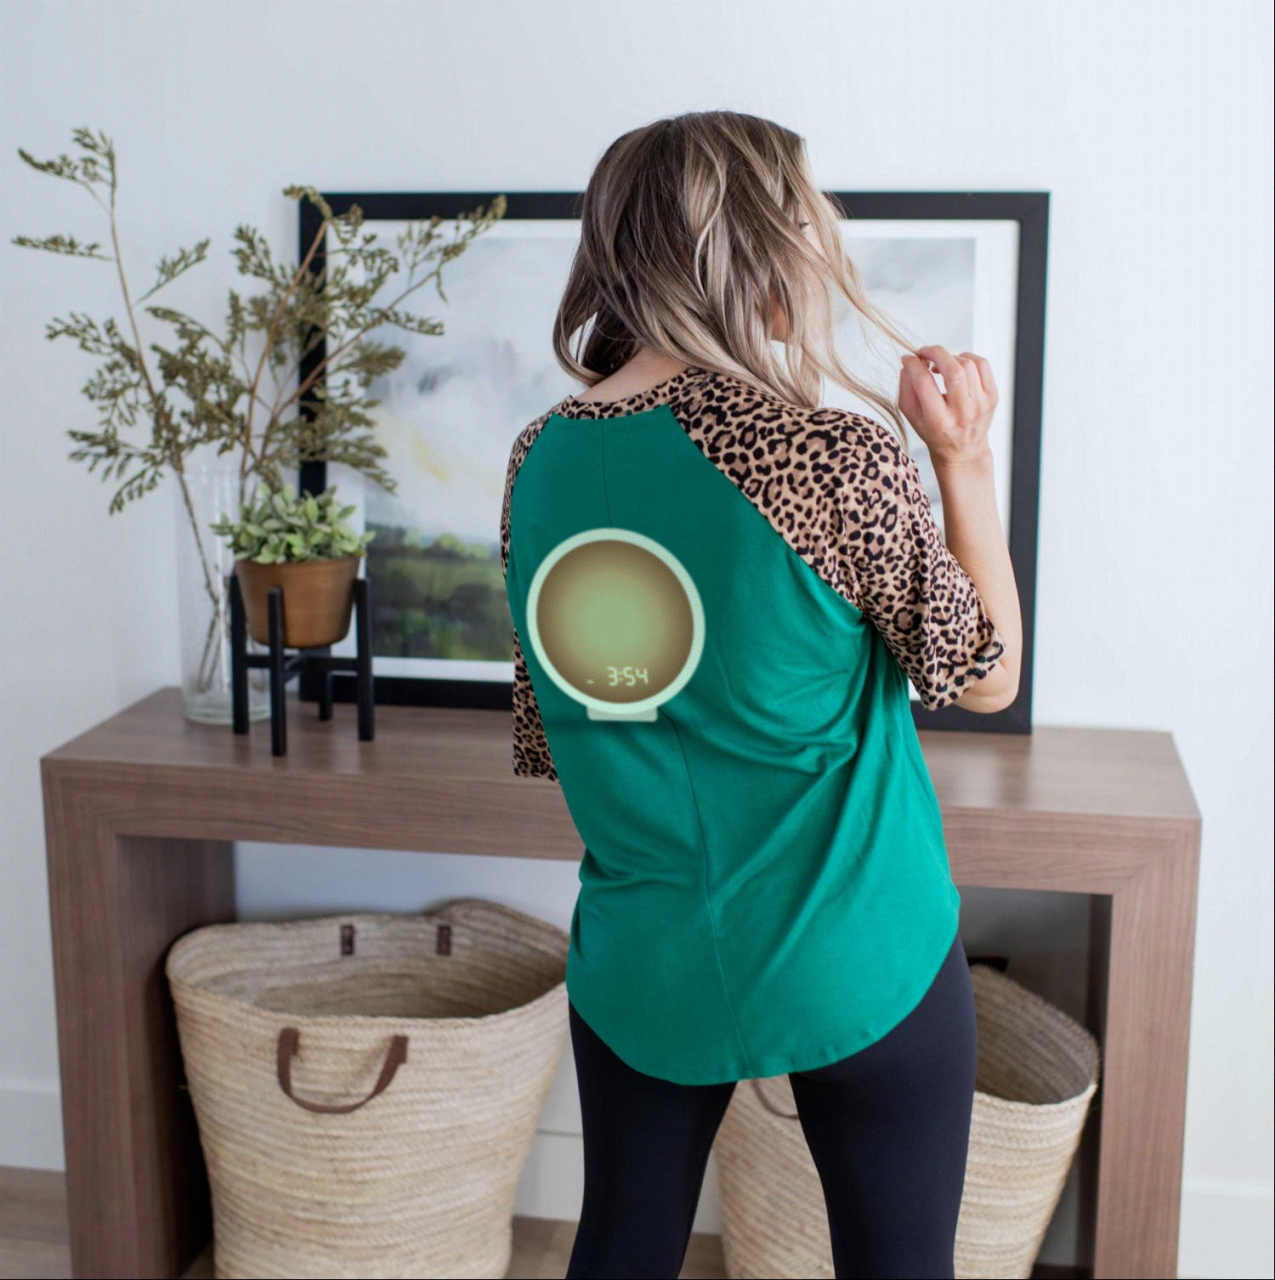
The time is 3:54
